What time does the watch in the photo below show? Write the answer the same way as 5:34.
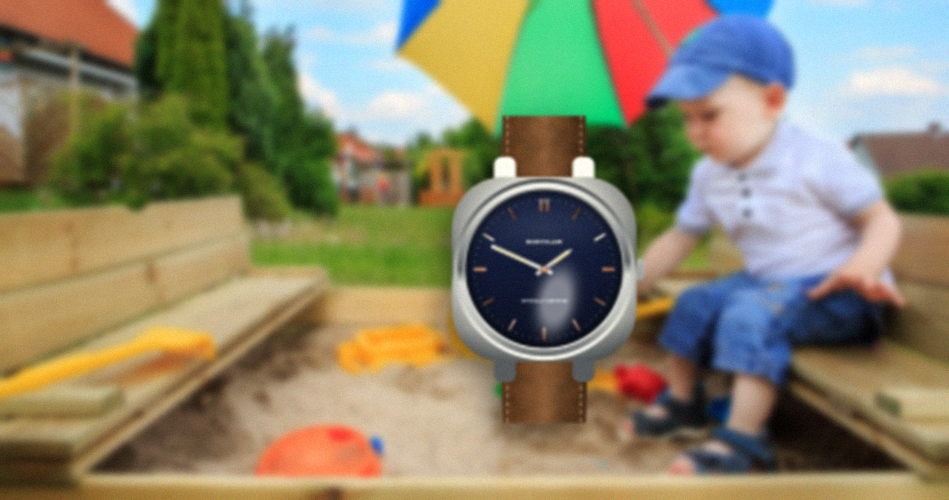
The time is 1:49
